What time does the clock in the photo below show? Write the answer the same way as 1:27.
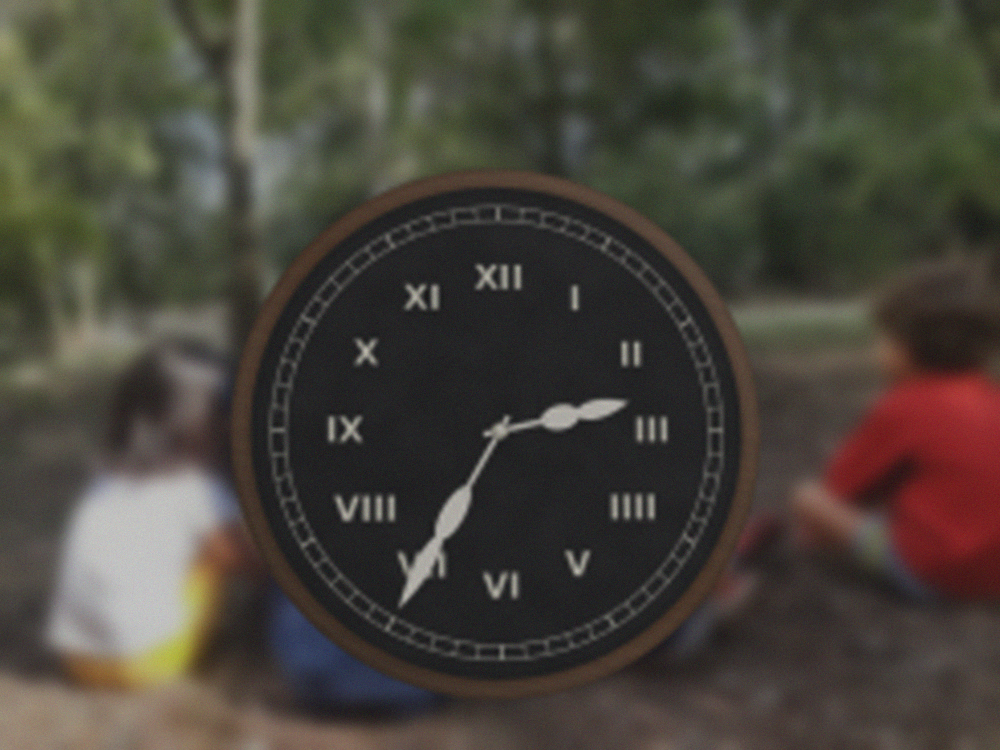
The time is 2:35
